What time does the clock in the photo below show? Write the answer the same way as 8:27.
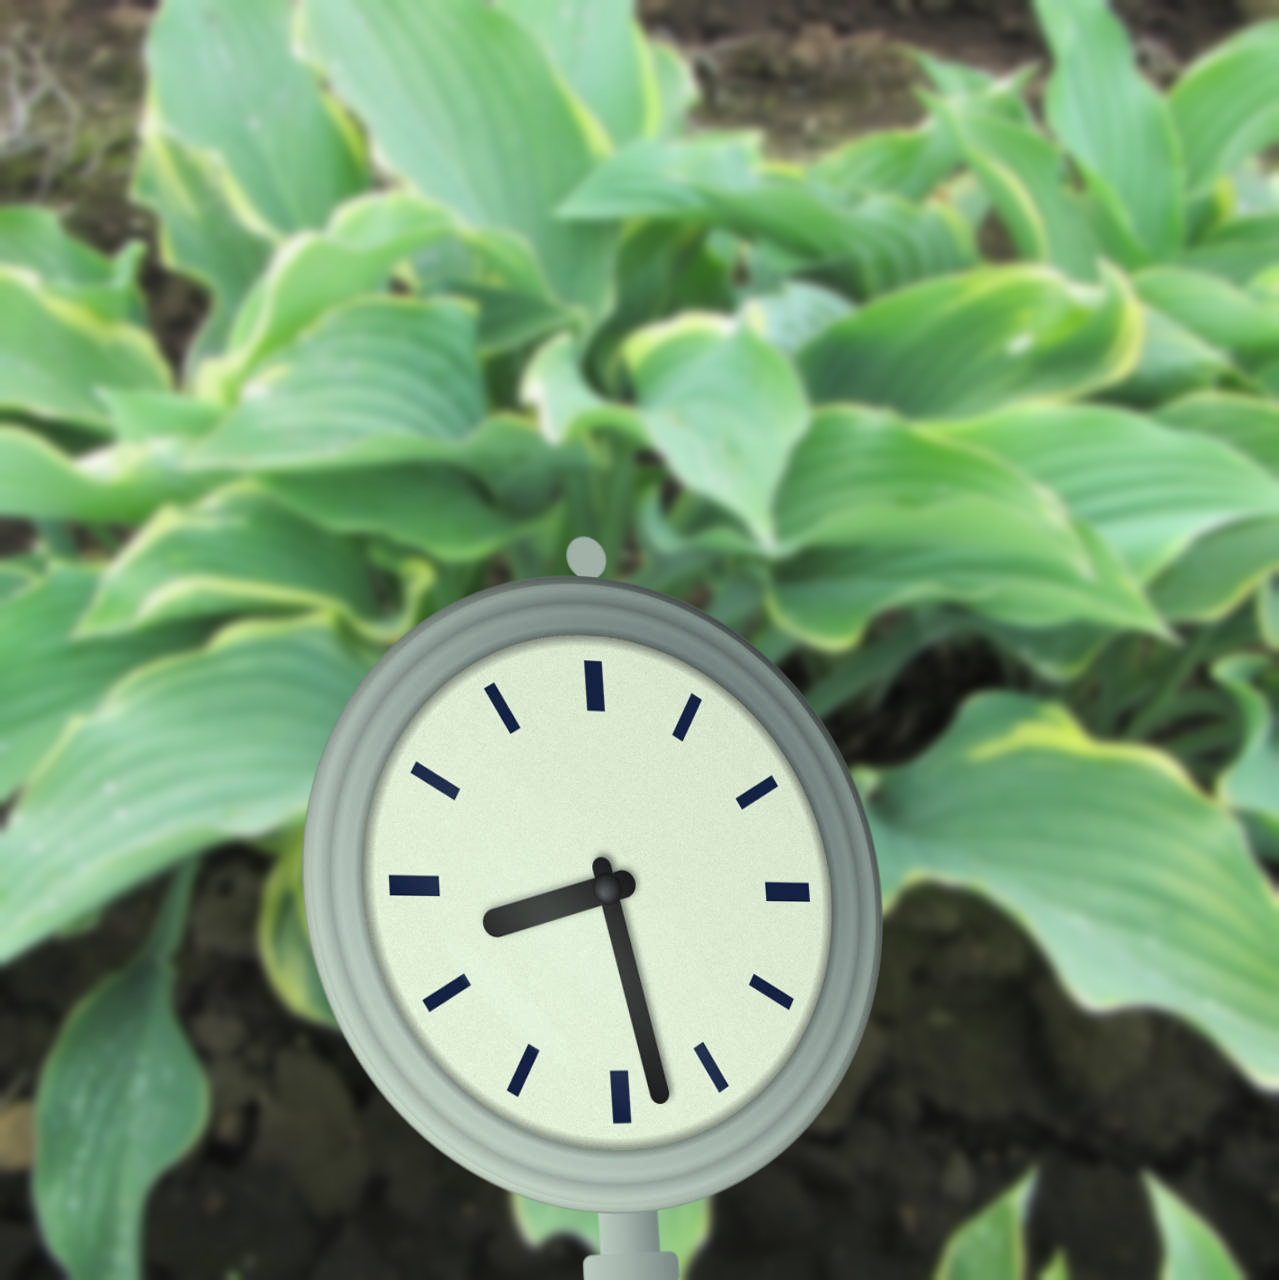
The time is 8:28
